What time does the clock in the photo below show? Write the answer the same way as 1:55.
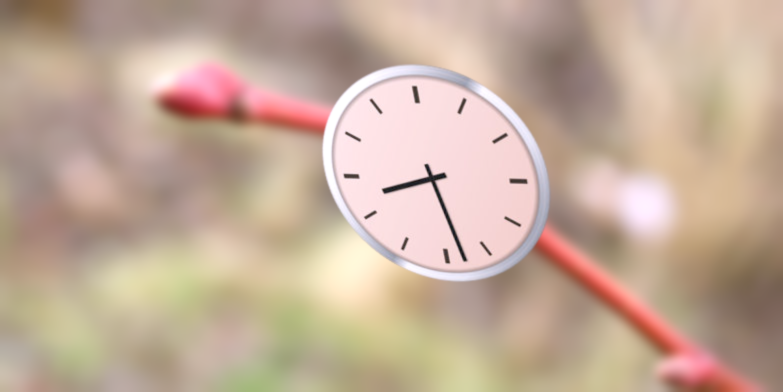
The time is 8:28
